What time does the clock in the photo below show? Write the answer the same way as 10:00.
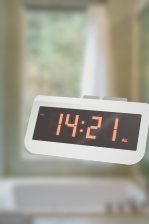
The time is 14:21
